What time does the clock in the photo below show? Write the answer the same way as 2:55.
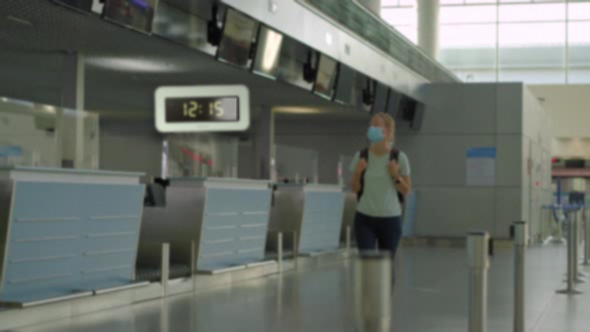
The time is 12:15
